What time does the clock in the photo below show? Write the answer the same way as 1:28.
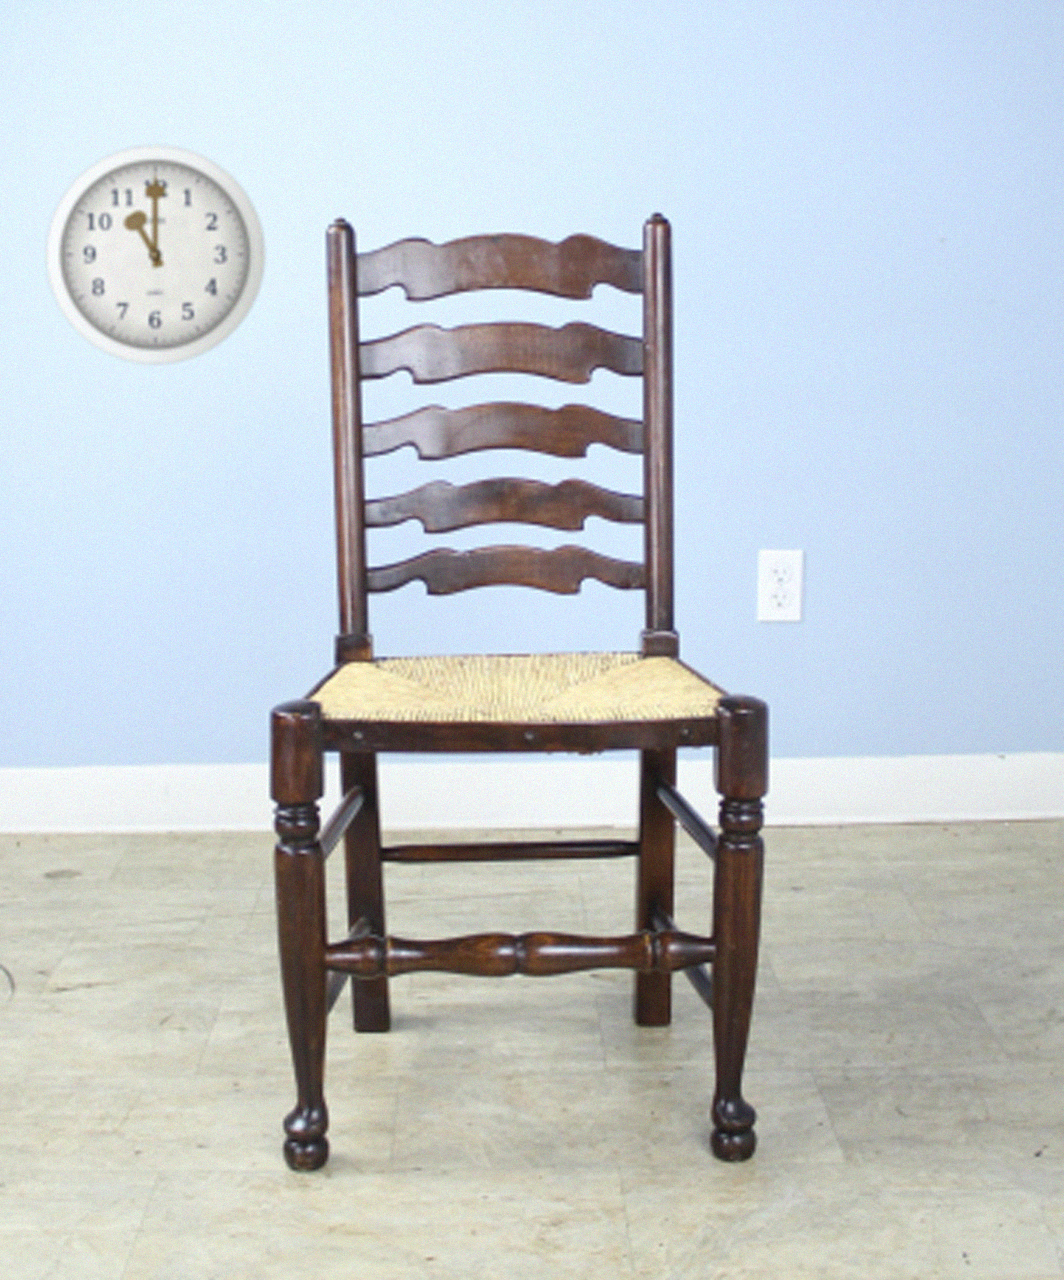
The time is 11:00
